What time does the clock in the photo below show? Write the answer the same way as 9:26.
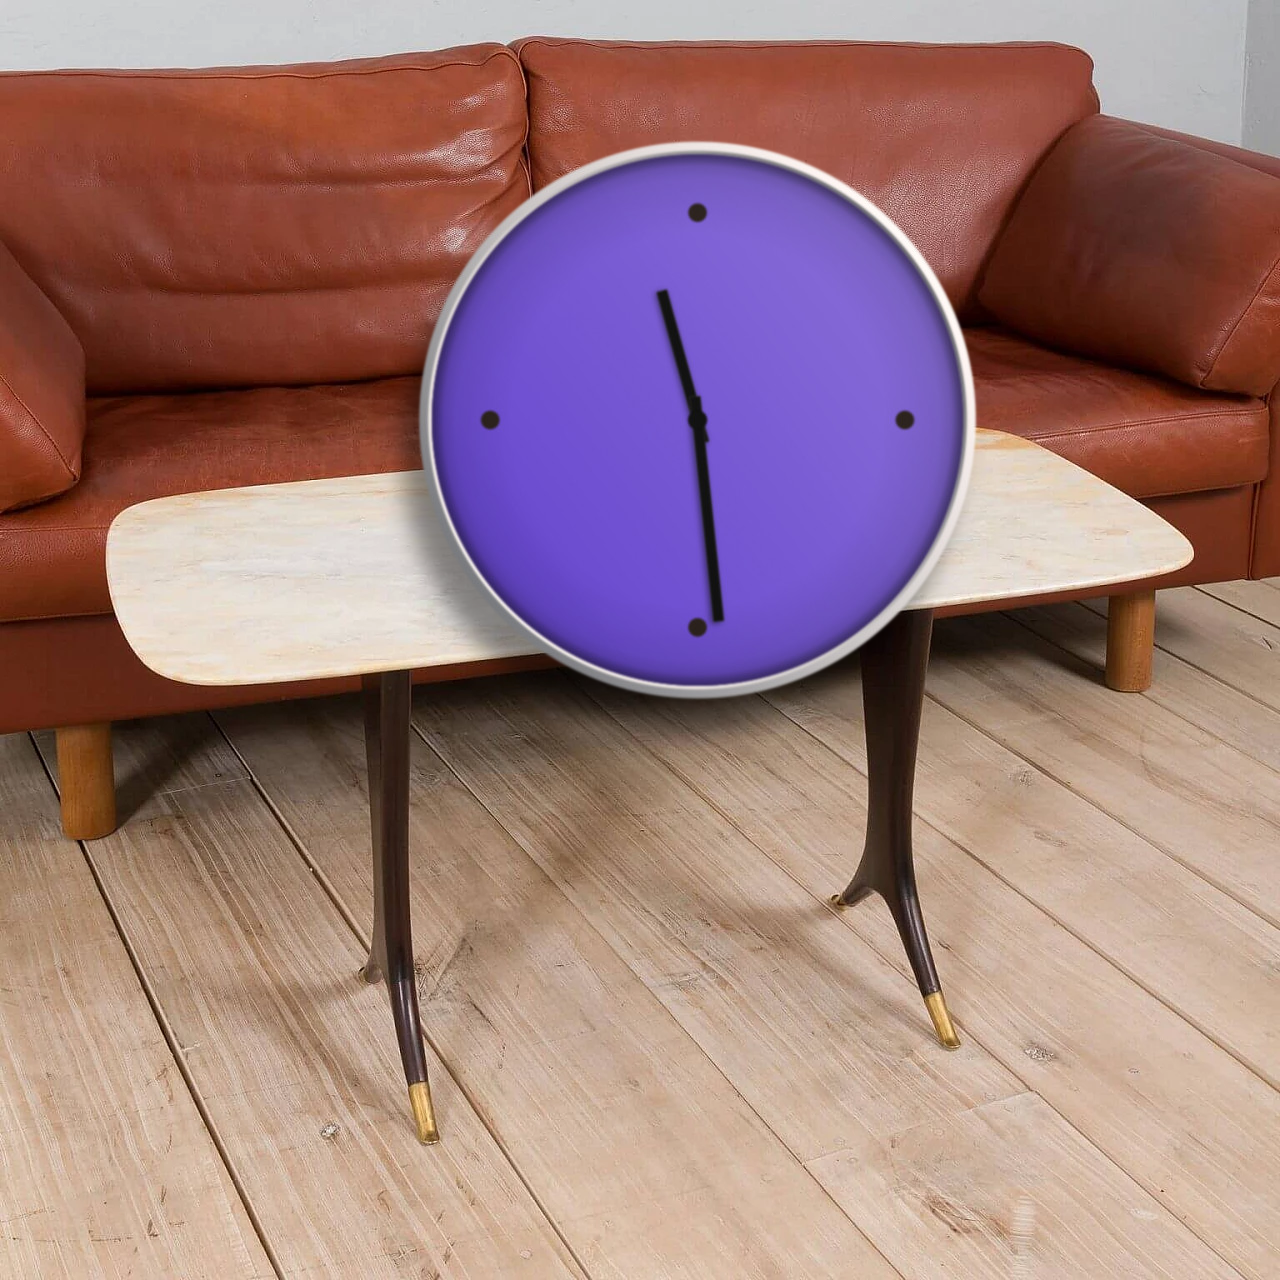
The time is 11:29
